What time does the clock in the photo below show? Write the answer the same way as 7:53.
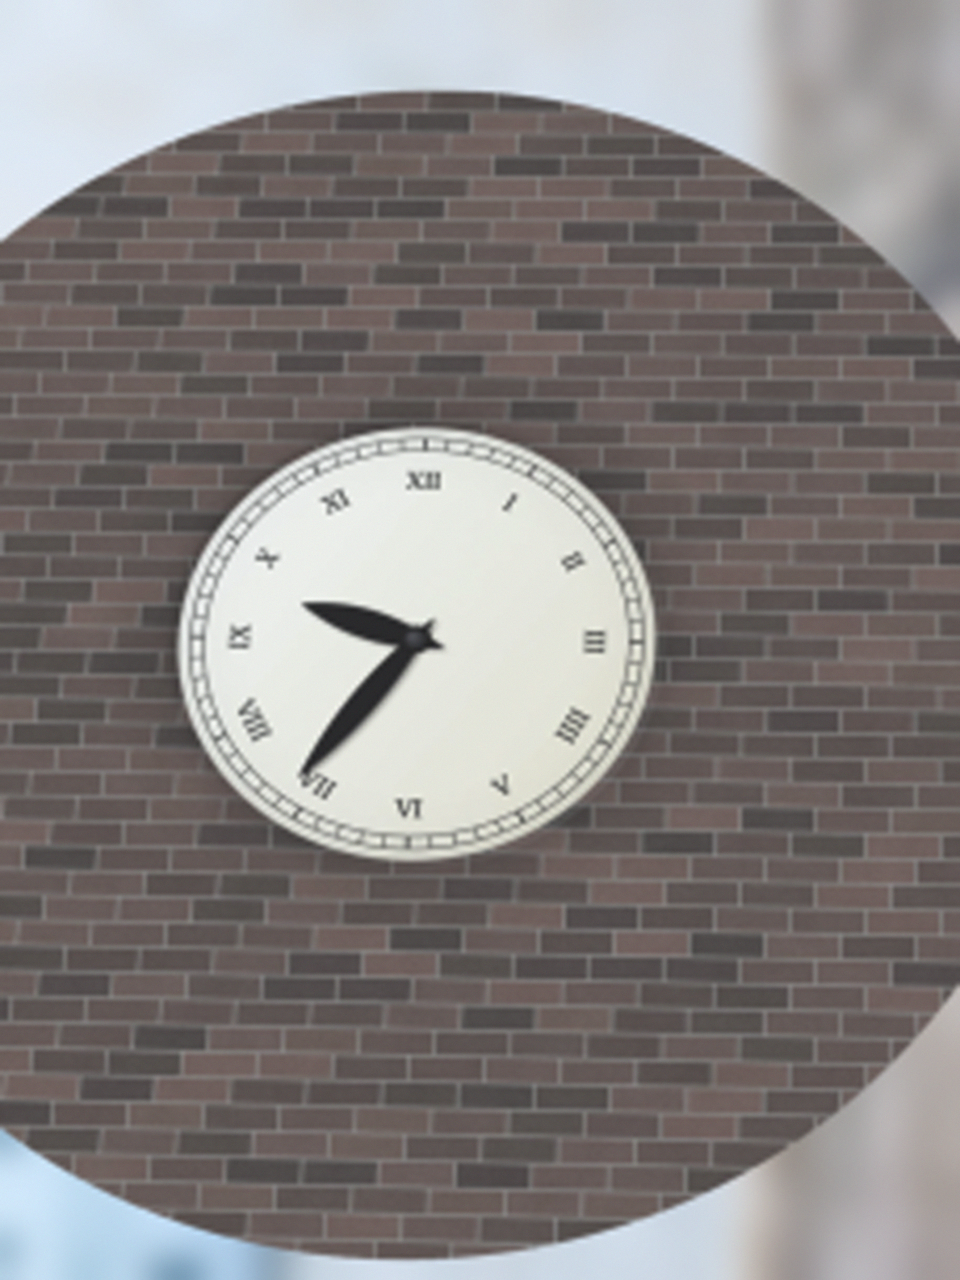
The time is 9:36
